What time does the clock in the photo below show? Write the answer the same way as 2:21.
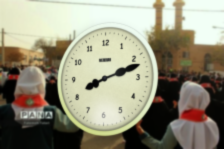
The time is 8:12
